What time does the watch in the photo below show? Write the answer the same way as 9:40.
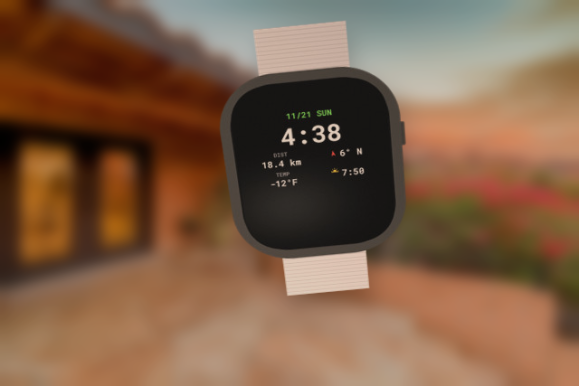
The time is 4:38
